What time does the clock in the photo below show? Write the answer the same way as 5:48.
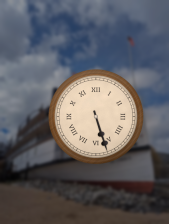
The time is 5:27
